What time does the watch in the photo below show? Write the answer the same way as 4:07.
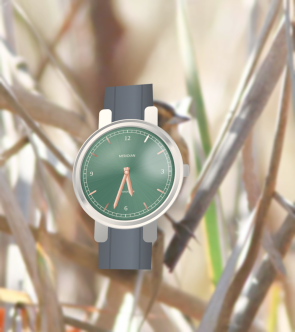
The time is 5:33
